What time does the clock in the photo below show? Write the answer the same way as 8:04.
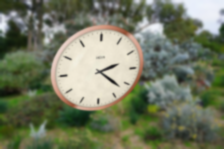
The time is 2:22
